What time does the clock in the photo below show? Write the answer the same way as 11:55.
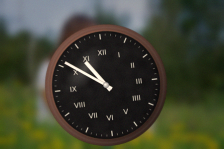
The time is 10:51
